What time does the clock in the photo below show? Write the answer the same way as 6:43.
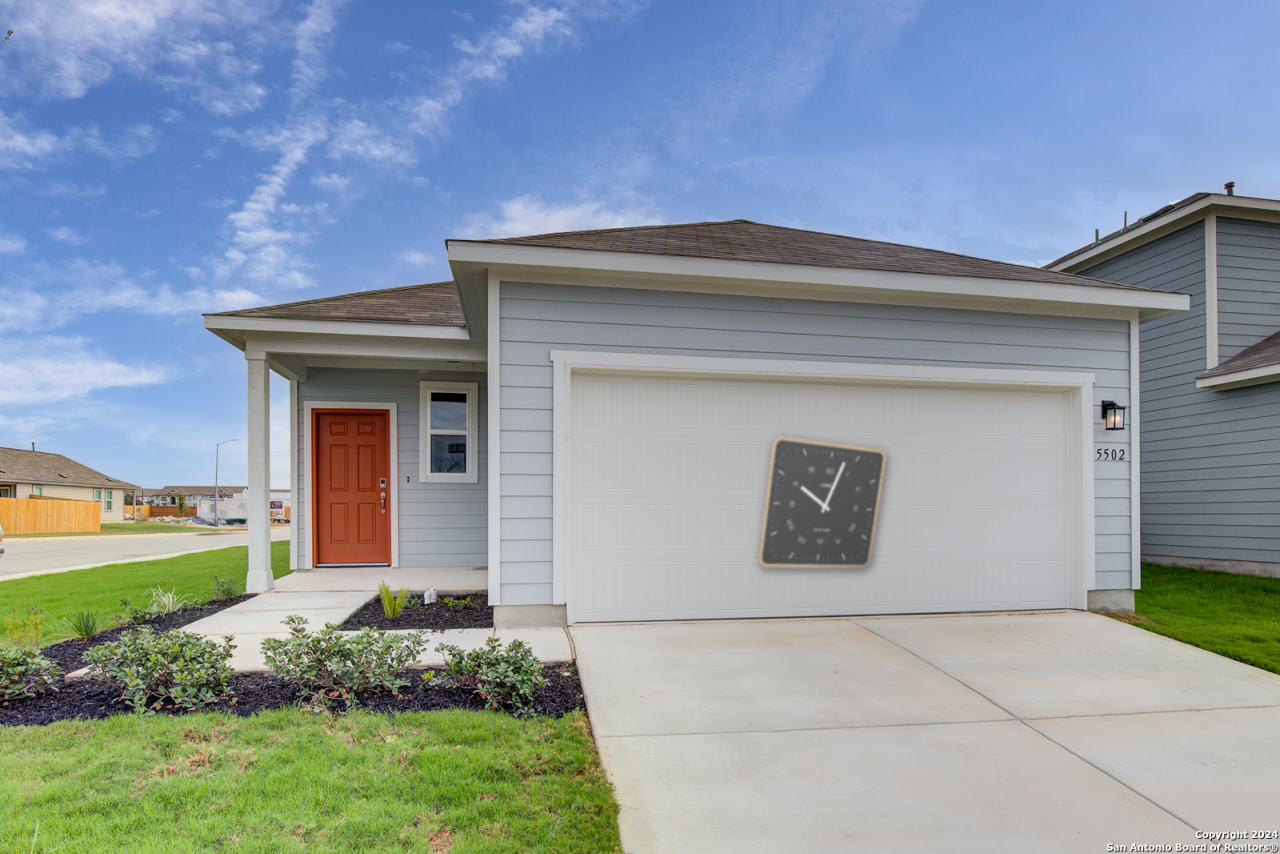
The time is 10:03
